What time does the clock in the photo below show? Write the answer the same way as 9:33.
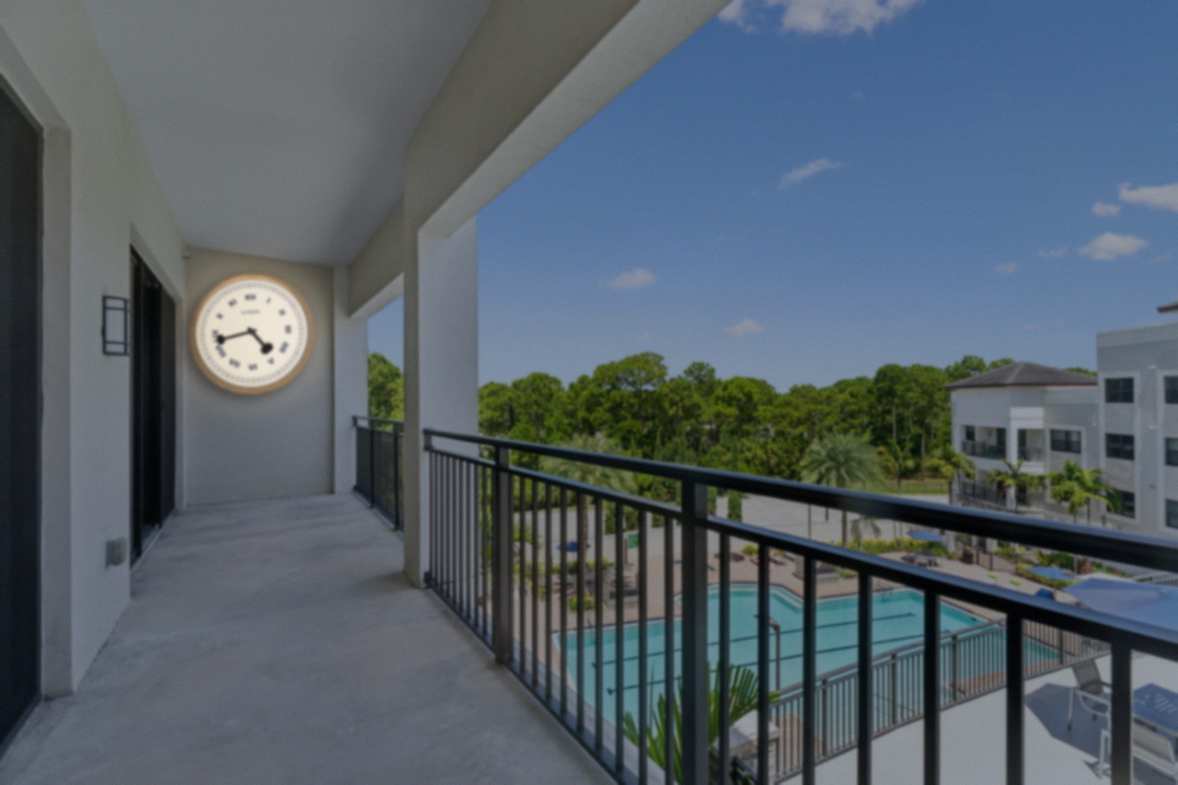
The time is 4:43
